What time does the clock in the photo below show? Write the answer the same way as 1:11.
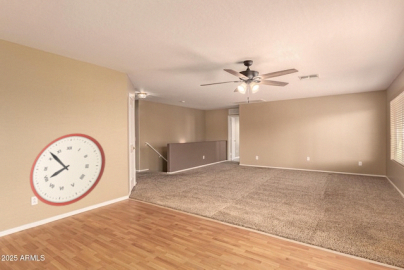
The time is 7:52
